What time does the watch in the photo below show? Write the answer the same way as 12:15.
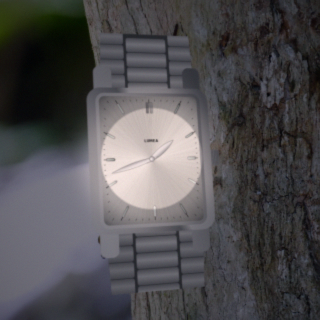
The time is 1:42
